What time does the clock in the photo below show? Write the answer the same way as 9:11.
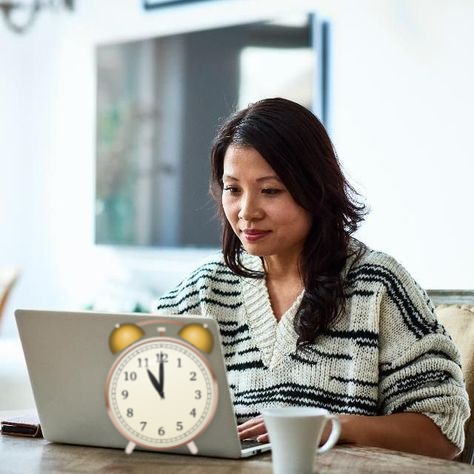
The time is 11:00
